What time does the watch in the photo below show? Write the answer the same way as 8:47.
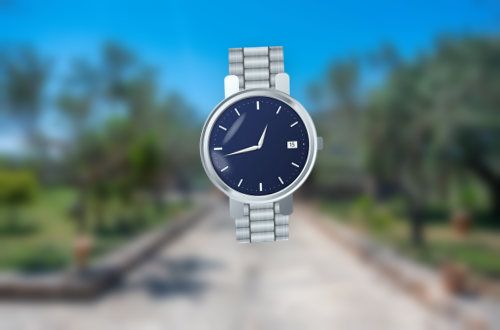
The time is 12:43
